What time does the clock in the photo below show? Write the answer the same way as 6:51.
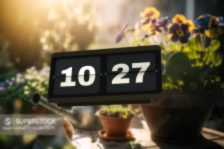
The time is 10:27
